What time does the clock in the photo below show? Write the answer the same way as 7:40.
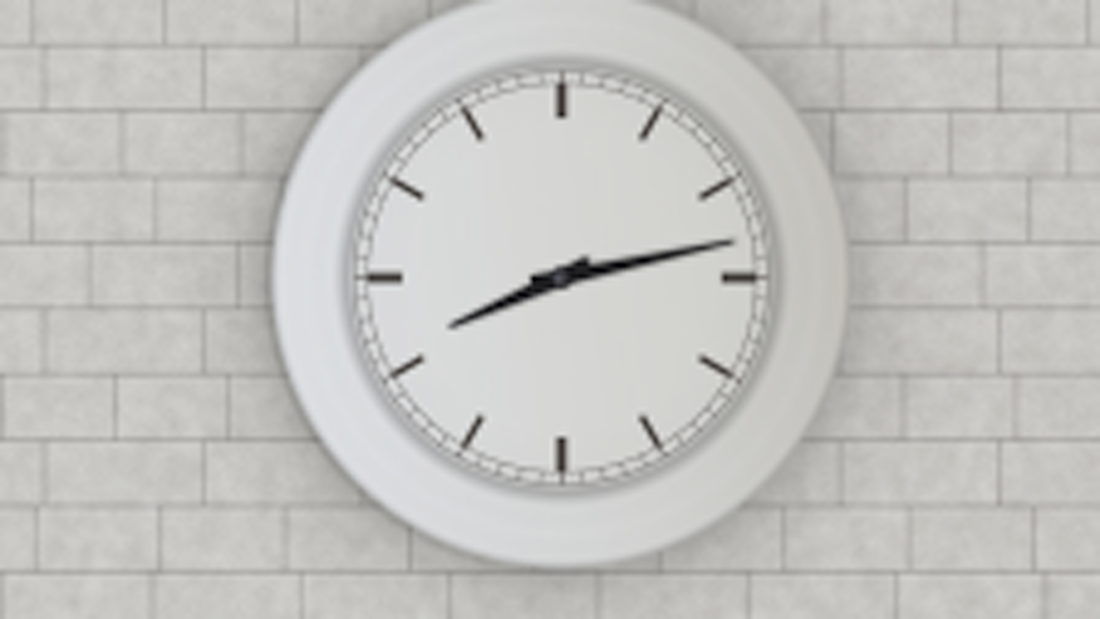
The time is 8:13
